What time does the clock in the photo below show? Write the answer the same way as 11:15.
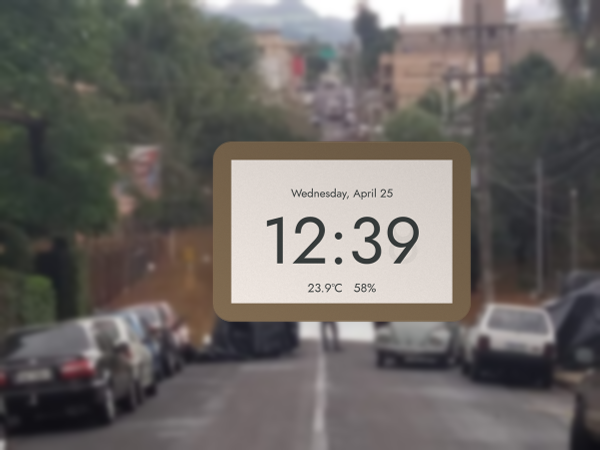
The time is 12:39
